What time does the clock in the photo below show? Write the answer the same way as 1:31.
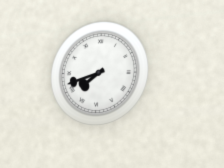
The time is 7:42
